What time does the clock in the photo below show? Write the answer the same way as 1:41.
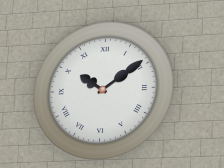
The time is 10:09
